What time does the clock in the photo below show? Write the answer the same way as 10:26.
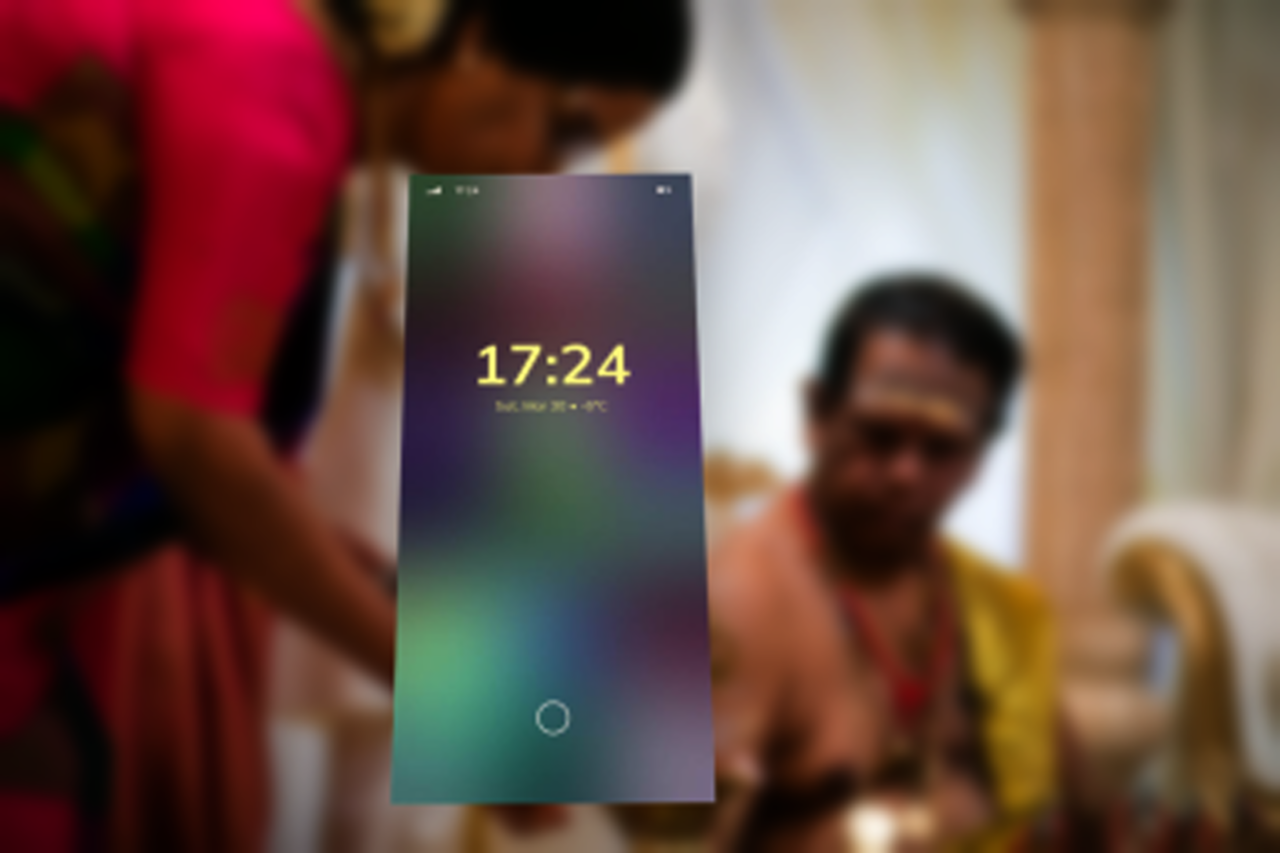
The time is 17:24
